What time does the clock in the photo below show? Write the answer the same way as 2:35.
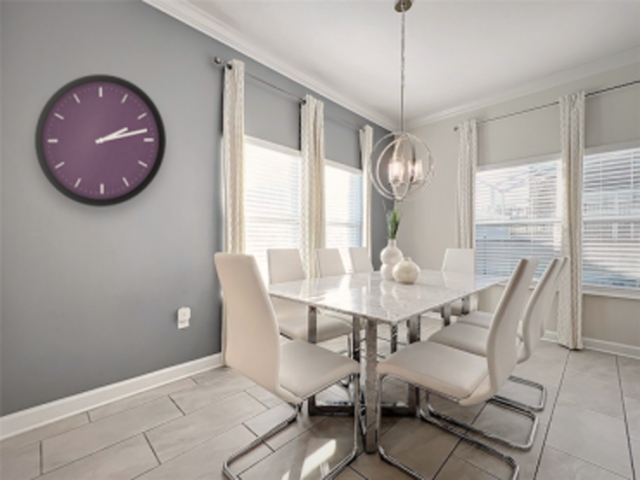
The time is 2:13
